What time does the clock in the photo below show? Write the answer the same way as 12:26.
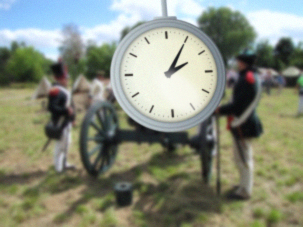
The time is 2:05
